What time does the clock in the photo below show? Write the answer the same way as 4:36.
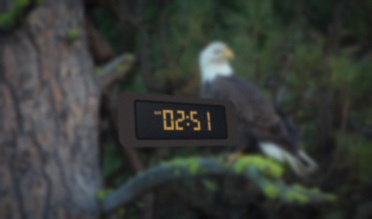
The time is 2:51
